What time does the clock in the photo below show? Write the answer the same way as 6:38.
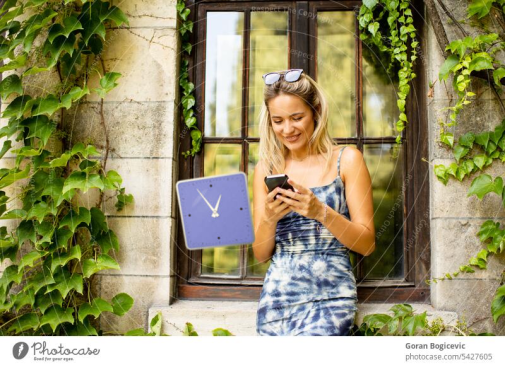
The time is 12:55
